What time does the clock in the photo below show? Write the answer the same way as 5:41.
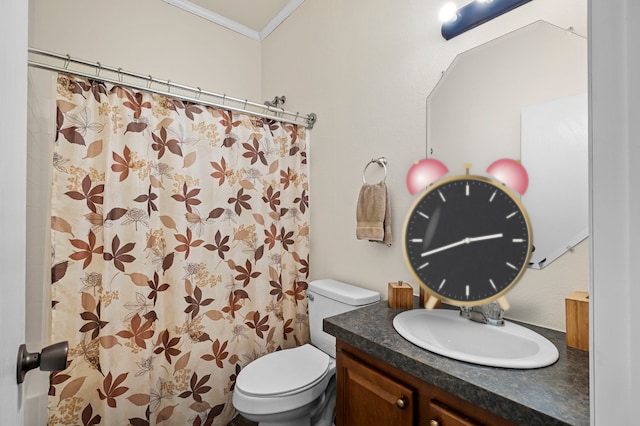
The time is 2:42
